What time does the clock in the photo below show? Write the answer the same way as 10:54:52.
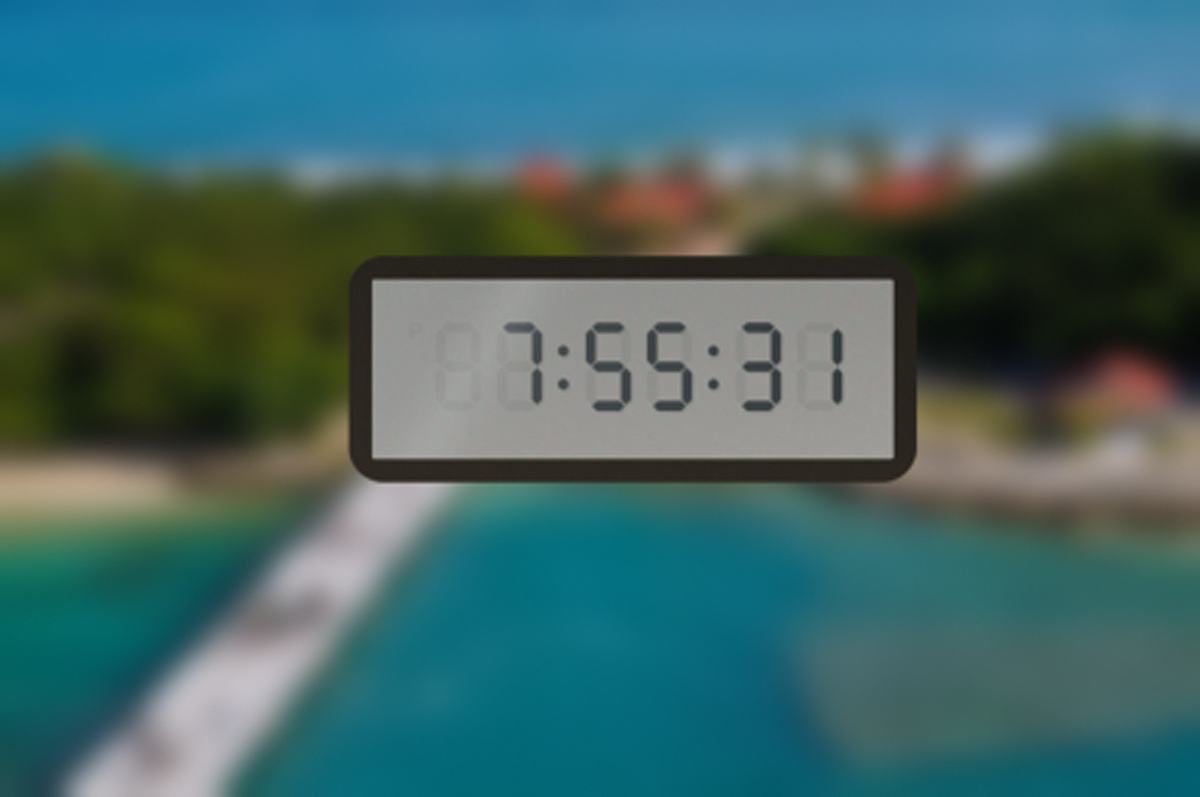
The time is 7:55:31
